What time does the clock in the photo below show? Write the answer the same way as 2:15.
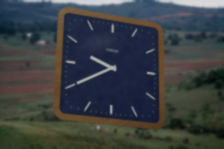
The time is 9:40
